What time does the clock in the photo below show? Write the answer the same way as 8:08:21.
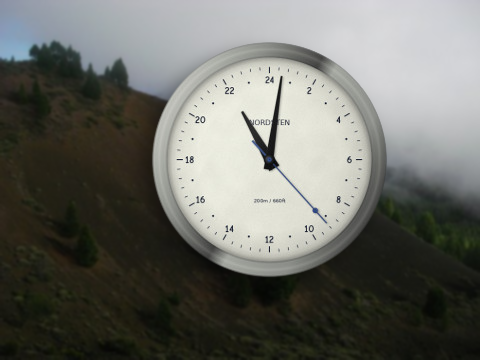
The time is 22:01:23
